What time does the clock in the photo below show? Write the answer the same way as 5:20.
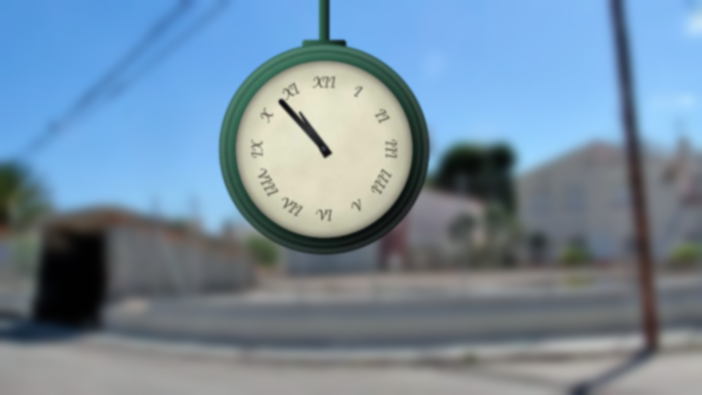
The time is 10:53
